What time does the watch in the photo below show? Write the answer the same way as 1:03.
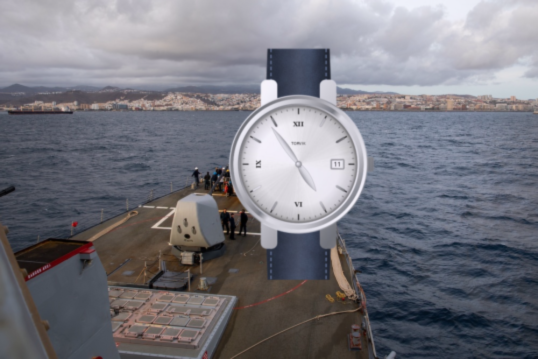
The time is 4:54
